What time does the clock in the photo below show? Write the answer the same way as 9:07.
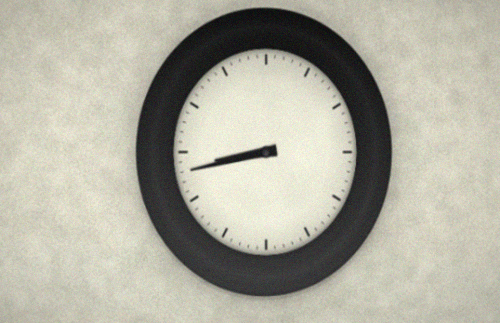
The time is 8:43
